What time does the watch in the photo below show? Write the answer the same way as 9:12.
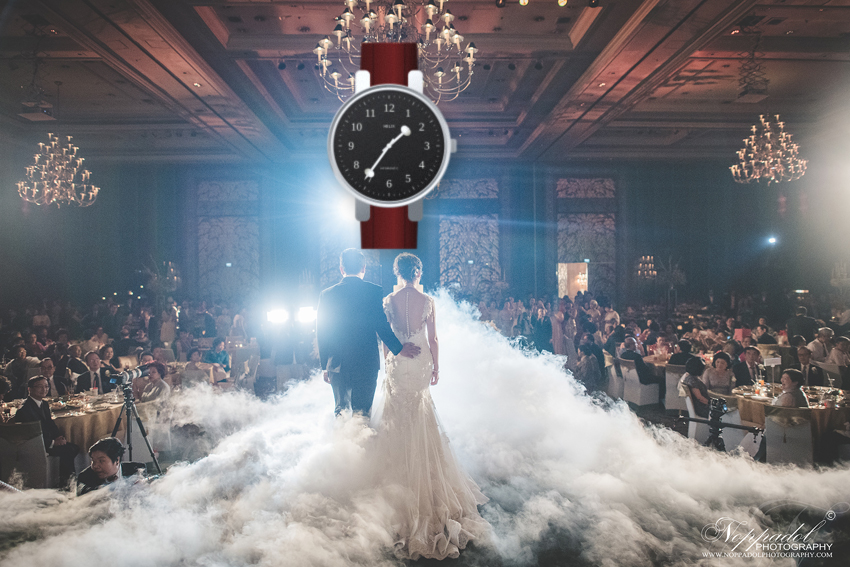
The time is 1:36
